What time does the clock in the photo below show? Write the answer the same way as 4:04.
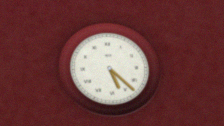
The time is 5:23
